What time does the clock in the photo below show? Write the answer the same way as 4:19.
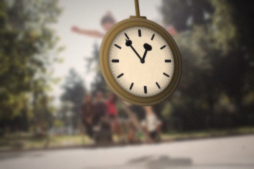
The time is 12:54
